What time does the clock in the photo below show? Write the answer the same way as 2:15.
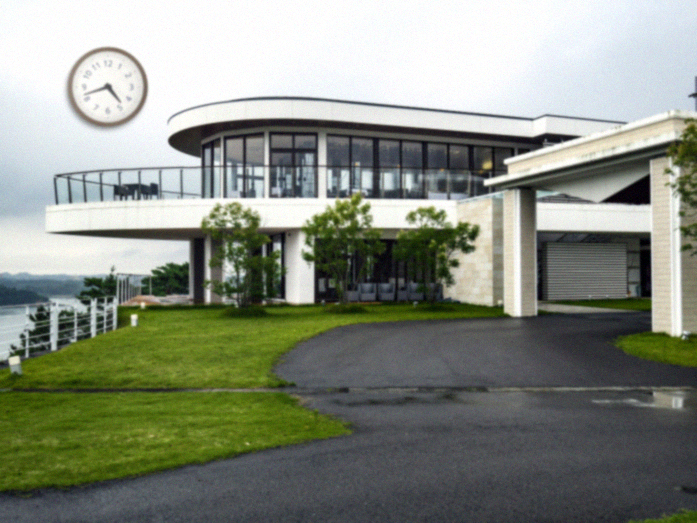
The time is 4:42
